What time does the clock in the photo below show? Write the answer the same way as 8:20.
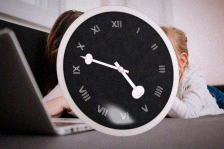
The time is 4:48
